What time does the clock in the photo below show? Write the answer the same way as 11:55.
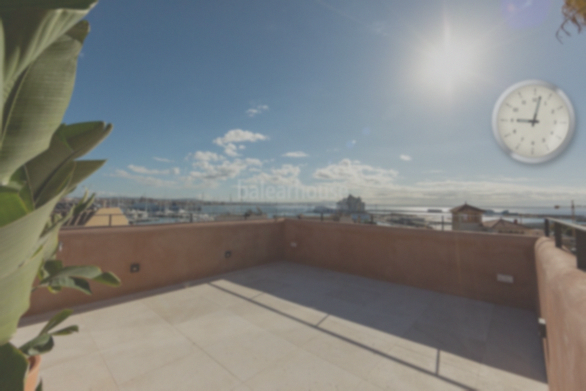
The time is 9:02
